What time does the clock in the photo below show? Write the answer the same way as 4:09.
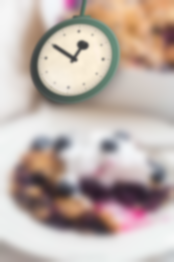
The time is 12:50
